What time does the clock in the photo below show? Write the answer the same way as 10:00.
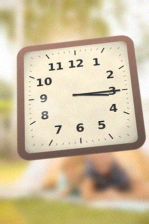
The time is 3:15
